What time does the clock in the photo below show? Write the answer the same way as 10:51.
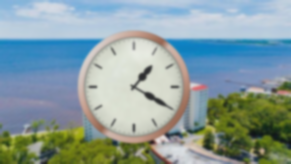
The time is 1:20
